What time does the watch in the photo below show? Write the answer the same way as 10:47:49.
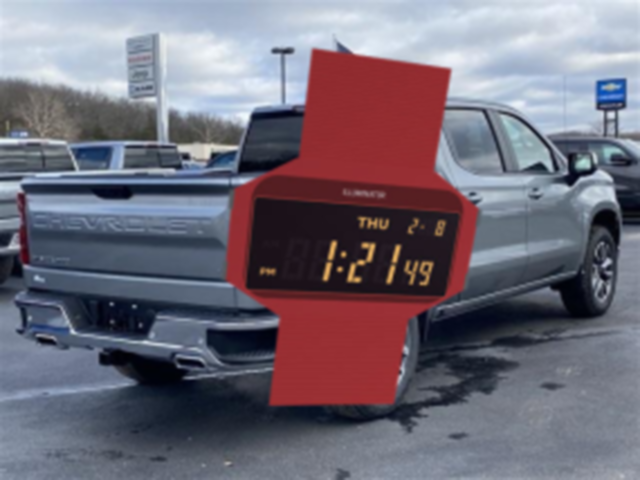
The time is 1:21:49
